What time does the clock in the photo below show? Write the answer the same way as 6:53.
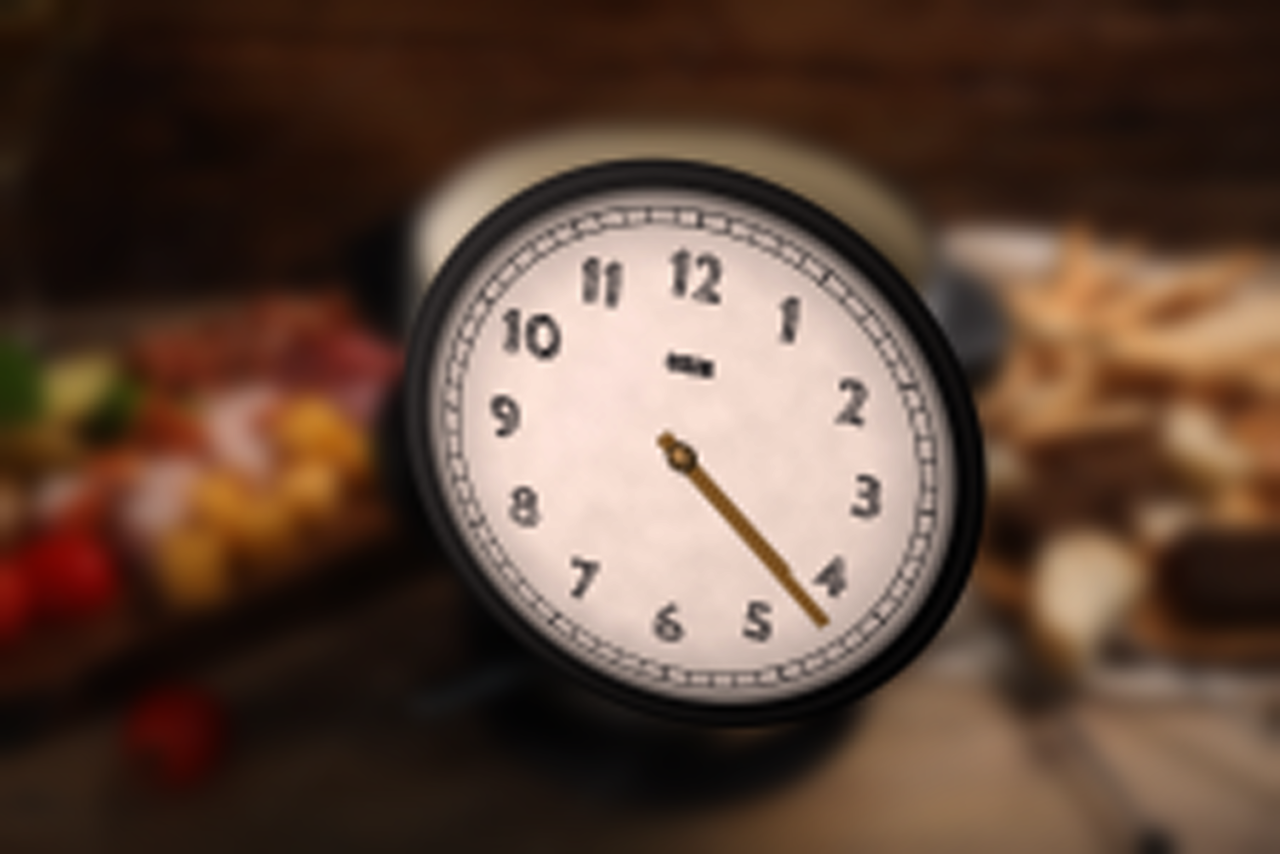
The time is 4:22
